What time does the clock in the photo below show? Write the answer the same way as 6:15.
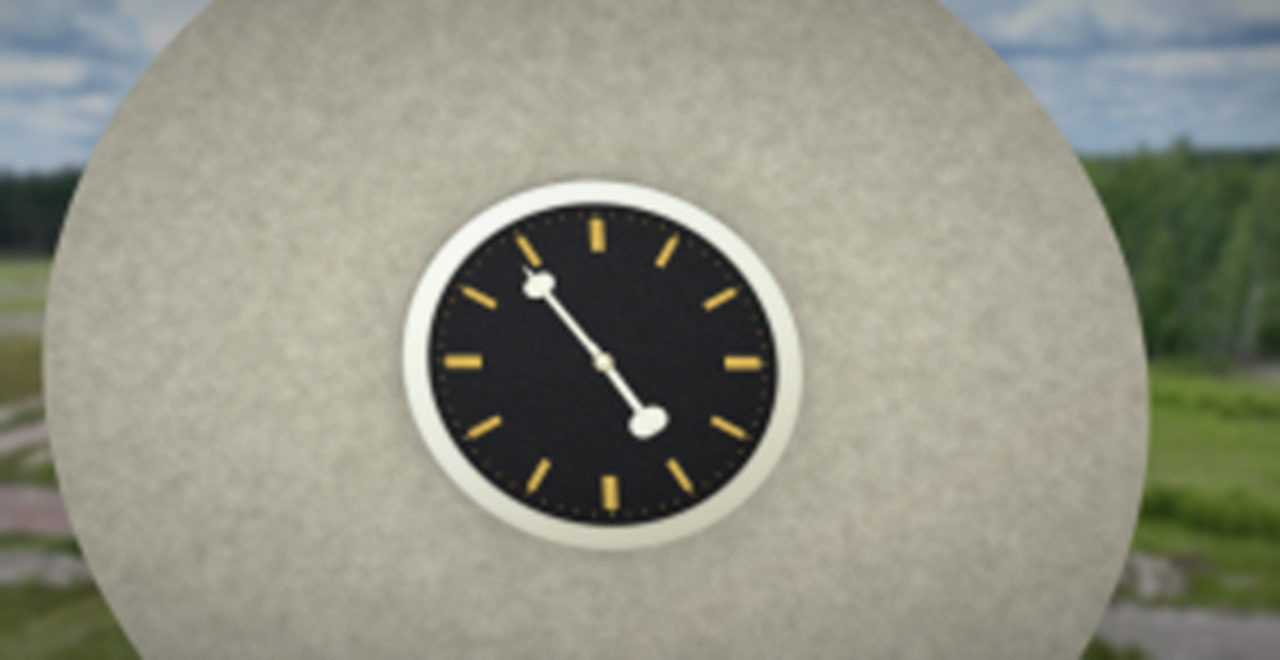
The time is 4:54
